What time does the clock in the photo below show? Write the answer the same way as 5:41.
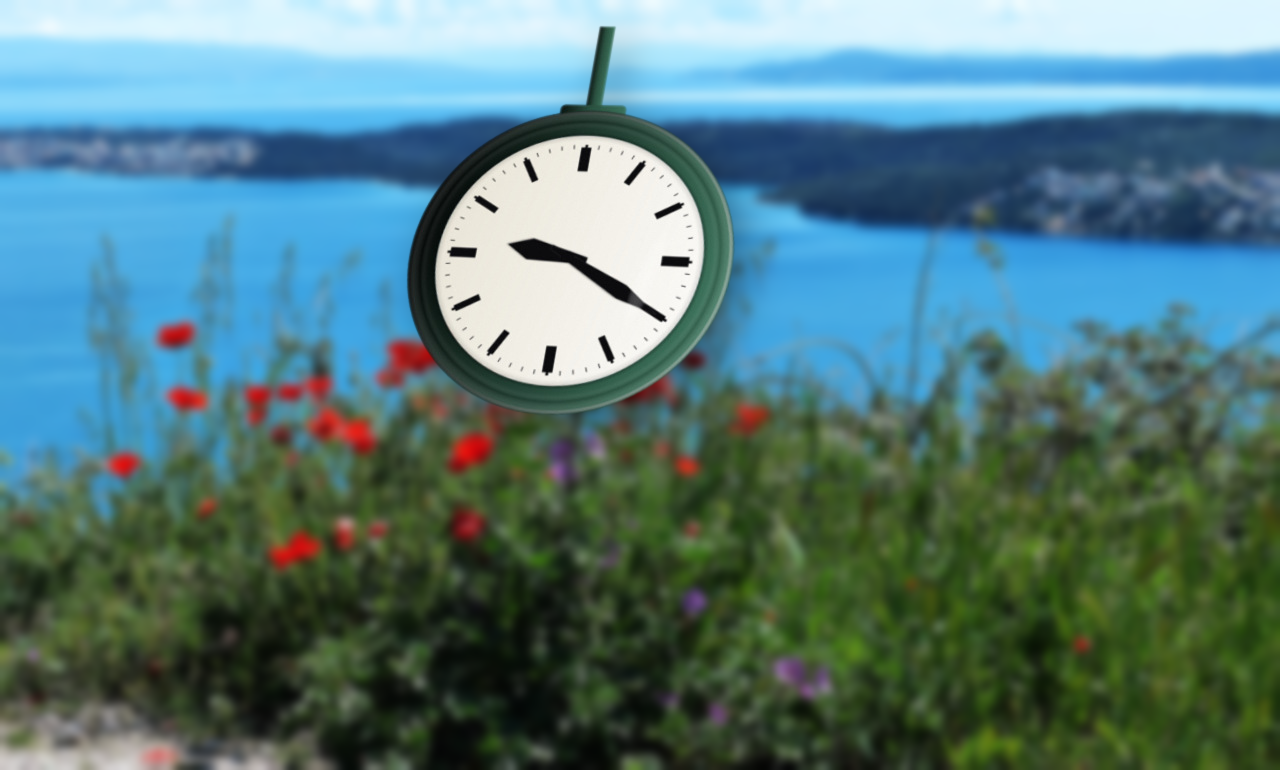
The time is 9:20
